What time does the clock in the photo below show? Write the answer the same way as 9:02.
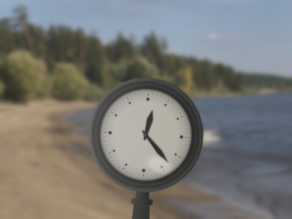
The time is 12:23
